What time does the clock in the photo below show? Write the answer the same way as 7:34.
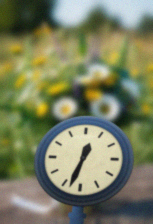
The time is 12:33
